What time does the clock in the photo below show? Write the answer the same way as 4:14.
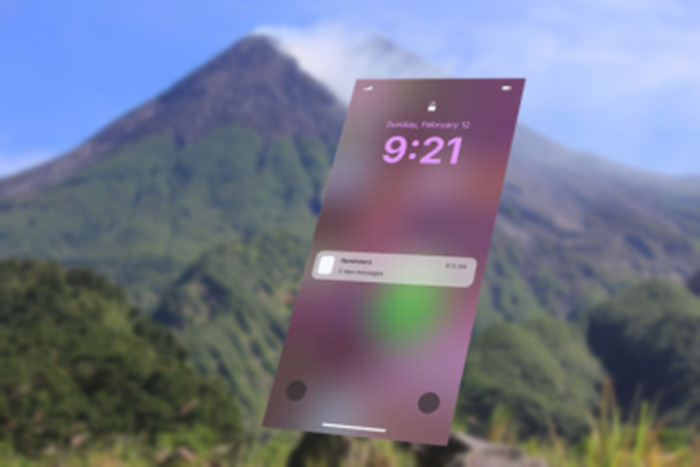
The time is 9:21
